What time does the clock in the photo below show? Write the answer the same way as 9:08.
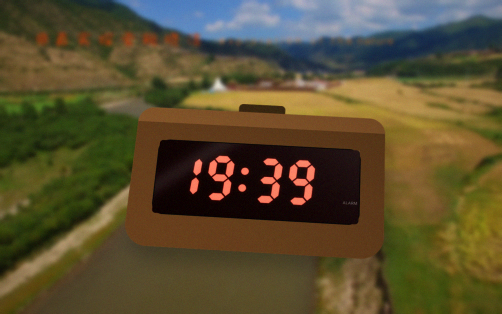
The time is 19:39
